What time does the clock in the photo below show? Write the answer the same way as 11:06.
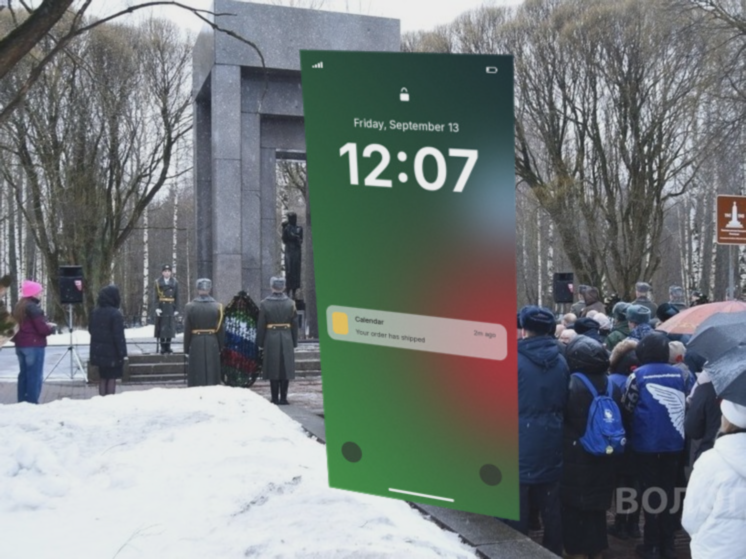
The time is 12:07
